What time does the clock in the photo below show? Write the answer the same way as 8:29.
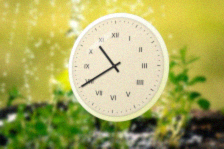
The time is 10:40
